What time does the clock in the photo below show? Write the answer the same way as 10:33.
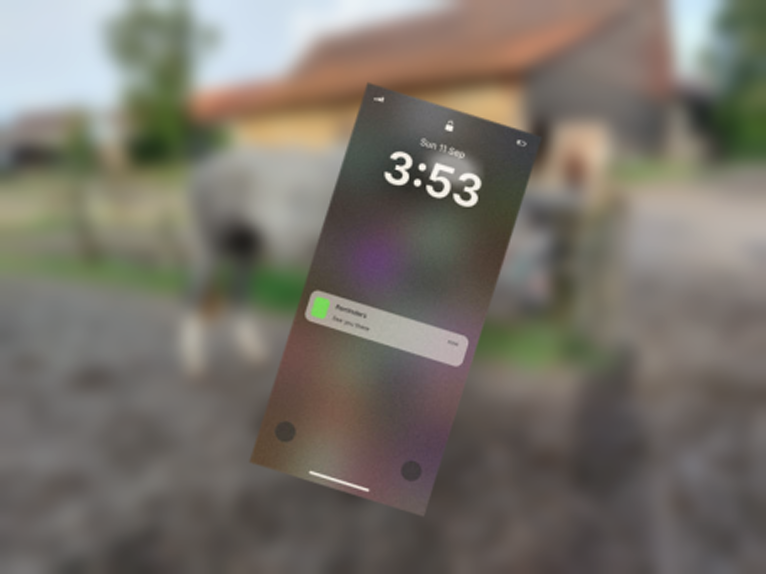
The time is 3:53
